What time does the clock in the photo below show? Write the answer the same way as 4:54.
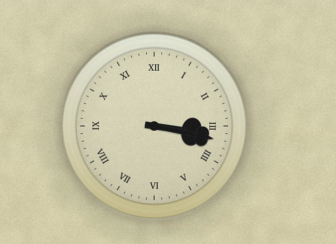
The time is 3:17
